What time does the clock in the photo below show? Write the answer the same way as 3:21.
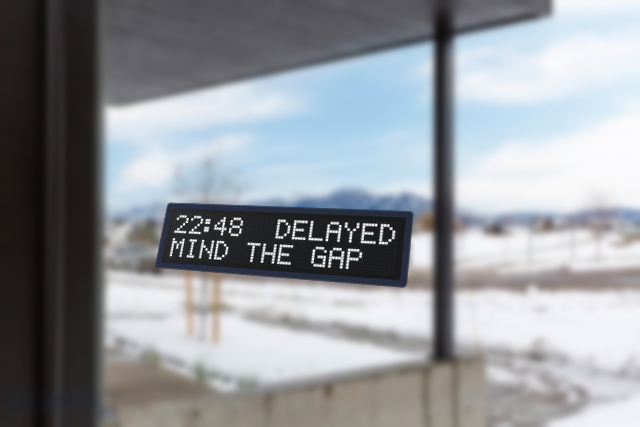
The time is 22:48
